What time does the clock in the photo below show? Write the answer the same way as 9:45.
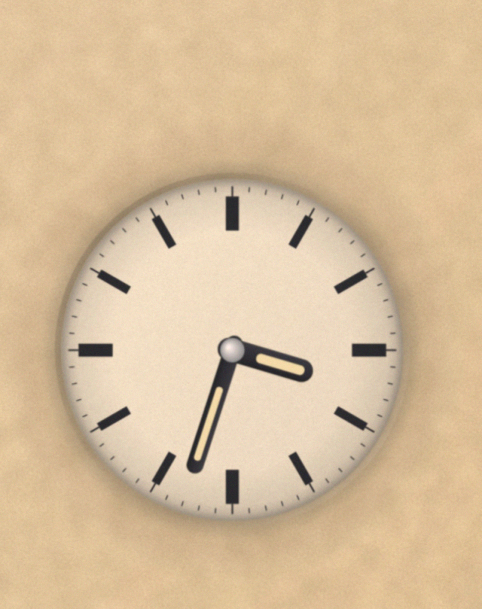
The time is 3:33
